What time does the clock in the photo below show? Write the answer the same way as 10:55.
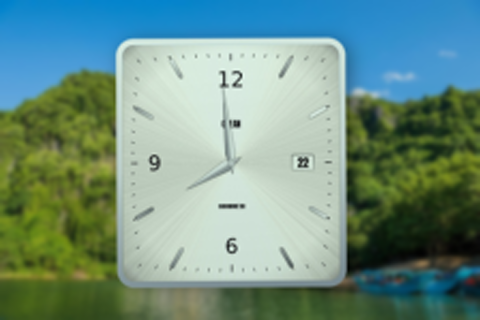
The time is 7:59
